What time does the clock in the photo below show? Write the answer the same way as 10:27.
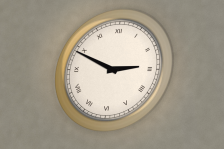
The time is 2:49
